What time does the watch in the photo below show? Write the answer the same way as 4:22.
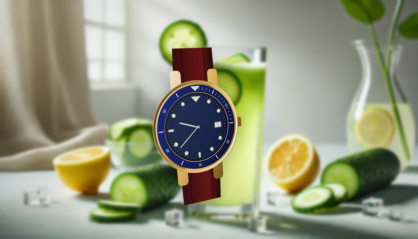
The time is 9:38
